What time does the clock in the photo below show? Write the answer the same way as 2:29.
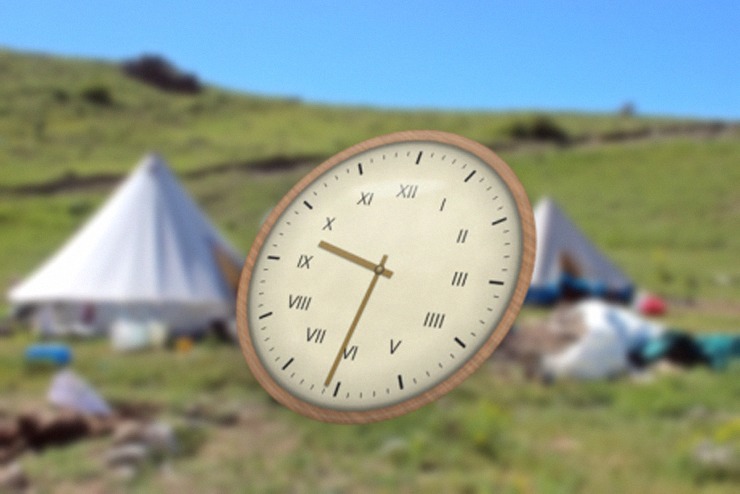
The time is 9:31
